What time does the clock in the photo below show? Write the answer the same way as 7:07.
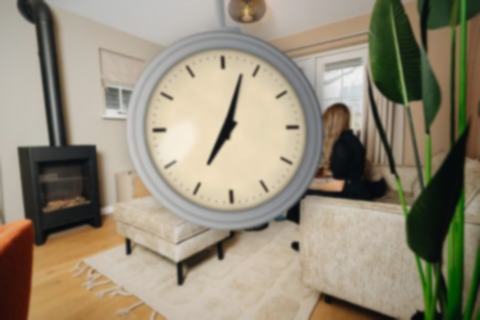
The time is 7:03
